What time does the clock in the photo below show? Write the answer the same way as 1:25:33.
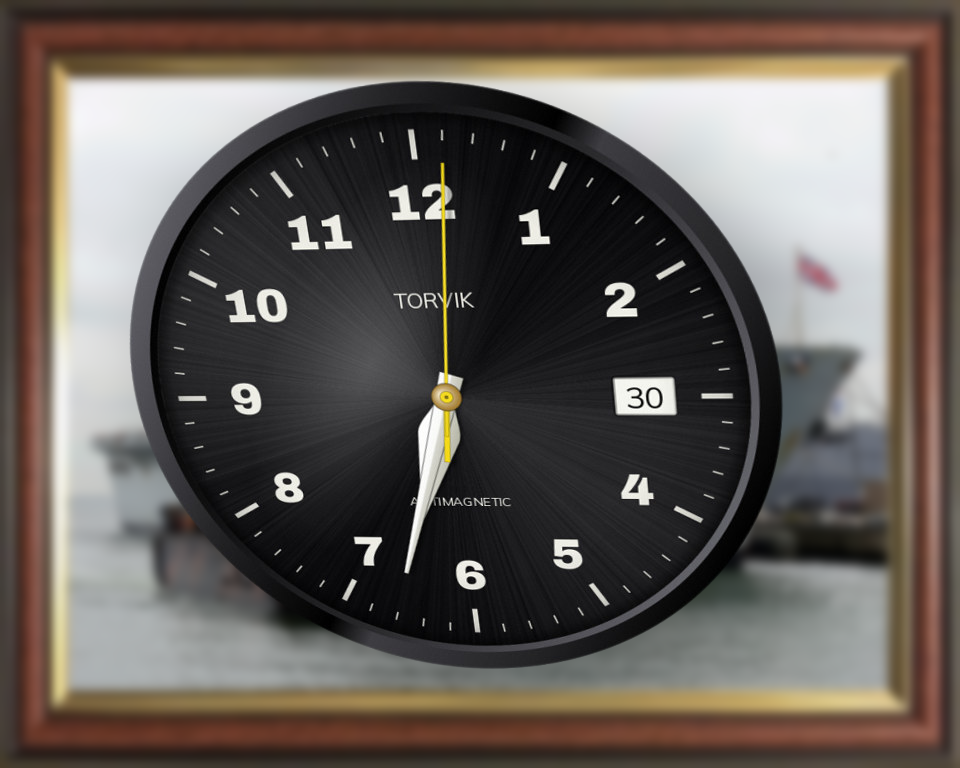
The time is 6:33:01
